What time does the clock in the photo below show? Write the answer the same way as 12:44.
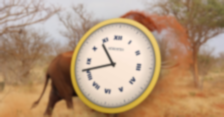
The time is 10:42
